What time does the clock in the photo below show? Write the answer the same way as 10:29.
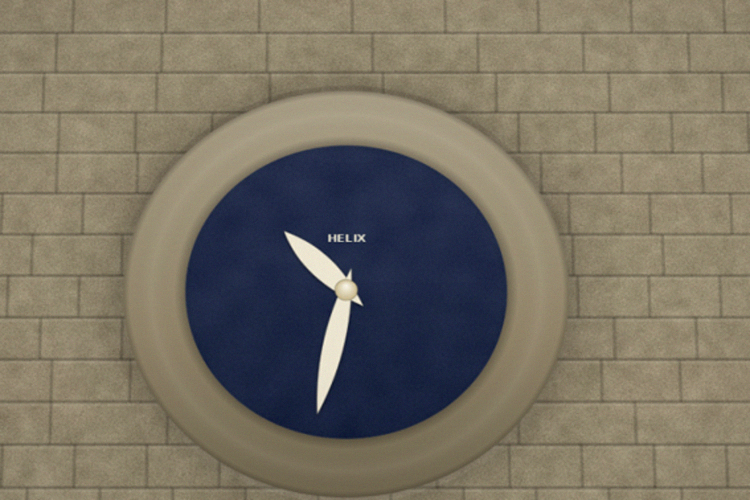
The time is 10:32
